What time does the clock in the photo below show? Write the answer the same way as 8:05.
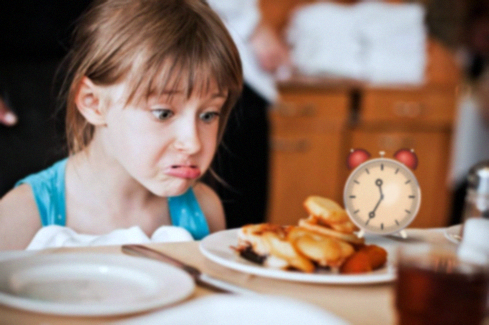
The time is 11:35
